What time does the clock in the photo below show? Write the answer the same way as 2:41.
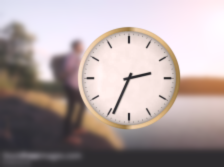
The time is 2:34
